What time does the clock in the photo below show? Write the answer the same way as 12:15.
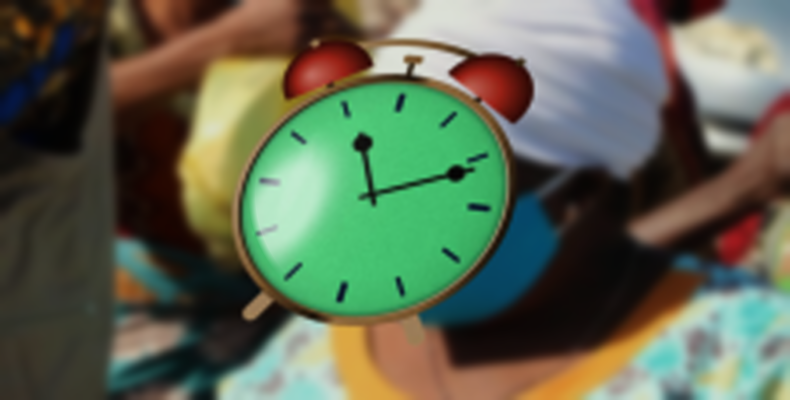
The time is 11:11
